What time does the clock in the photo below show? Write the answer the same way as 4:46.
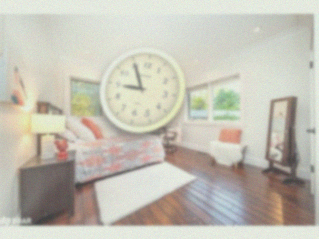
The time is 8:55
